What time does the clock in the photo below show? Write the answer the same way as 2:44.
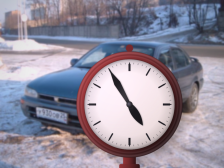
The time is 4:55
